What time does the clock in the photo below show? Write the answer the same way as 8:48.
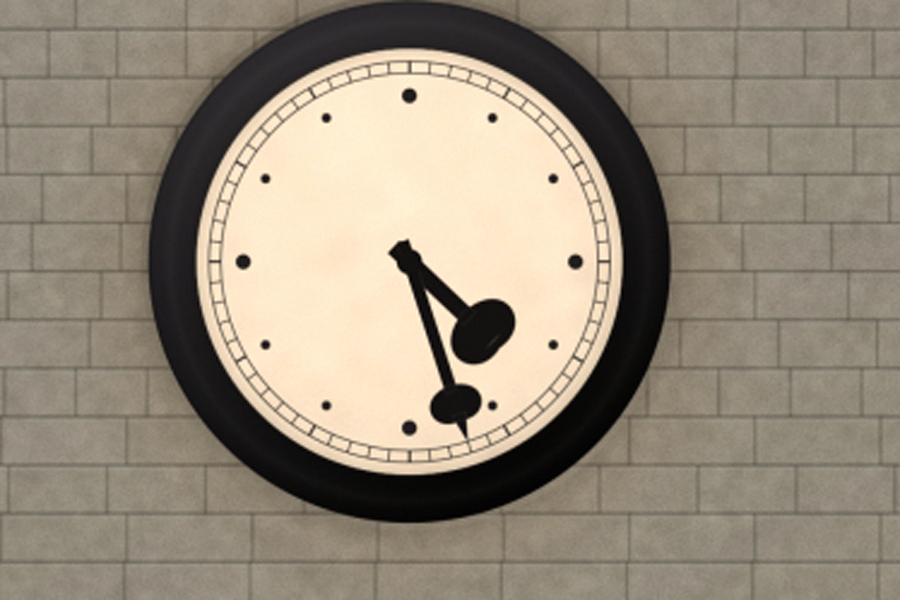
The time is 4:27
